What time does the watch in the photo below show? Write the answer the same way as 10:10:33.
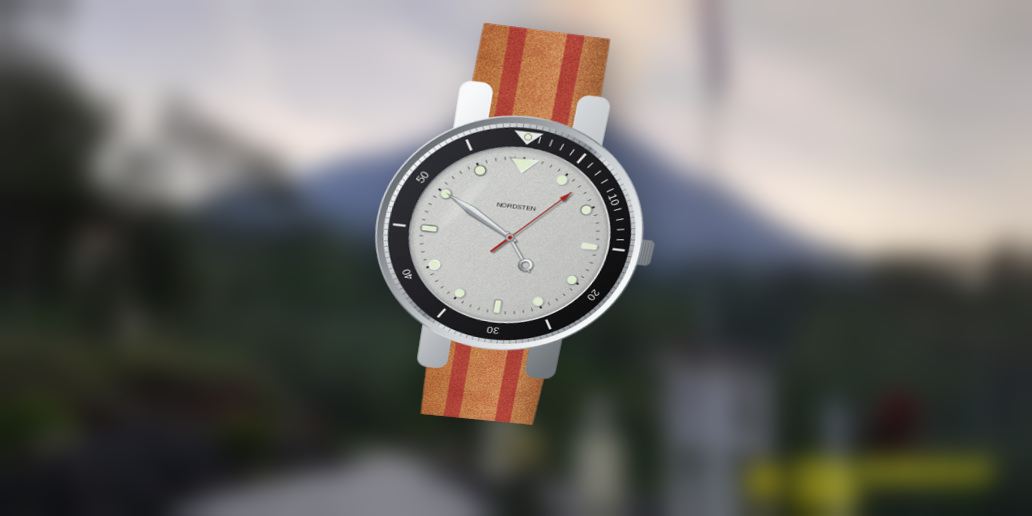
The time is 4:50:07
